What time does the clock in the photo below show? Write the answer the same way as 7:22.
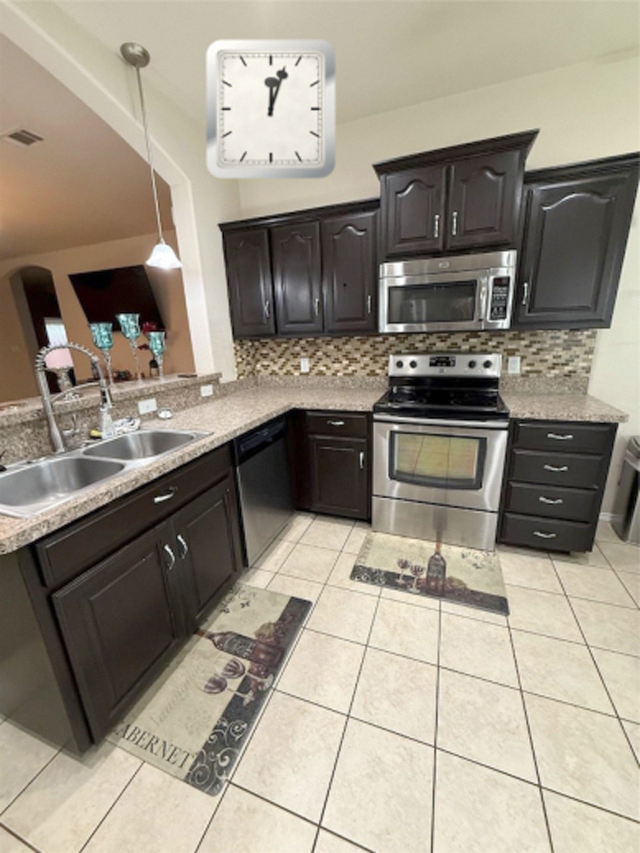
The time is 12:03
